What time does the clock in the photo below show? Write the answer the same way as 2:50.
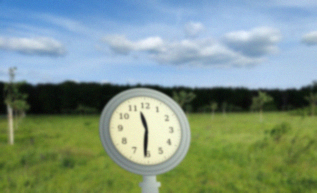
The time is 11:31
